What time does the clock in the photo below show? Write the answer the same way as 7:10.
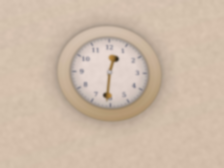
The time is 12:31
